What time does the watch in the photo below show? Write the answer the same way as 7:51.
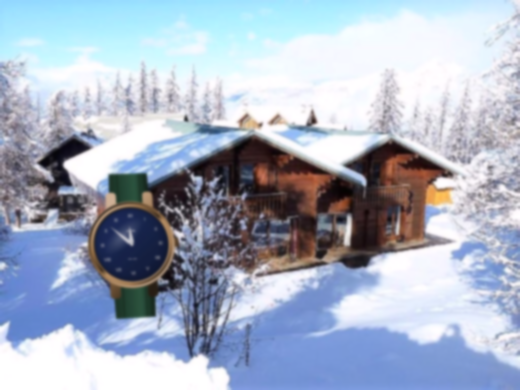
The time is 11:52
